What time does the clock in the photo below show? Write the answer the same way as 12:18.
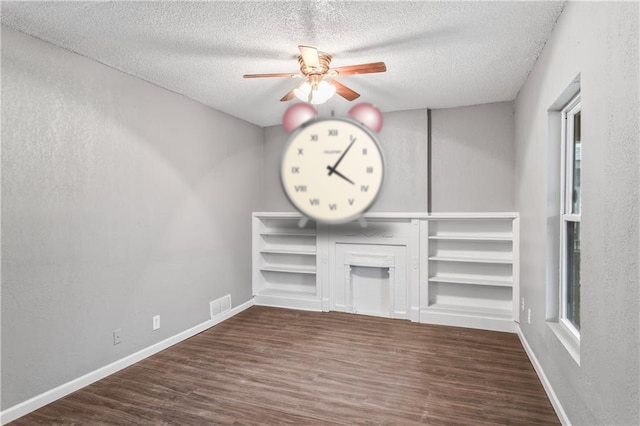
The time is 4:06
